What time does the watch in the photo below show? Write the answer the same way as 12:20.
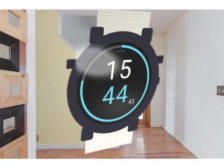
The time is 15:44
